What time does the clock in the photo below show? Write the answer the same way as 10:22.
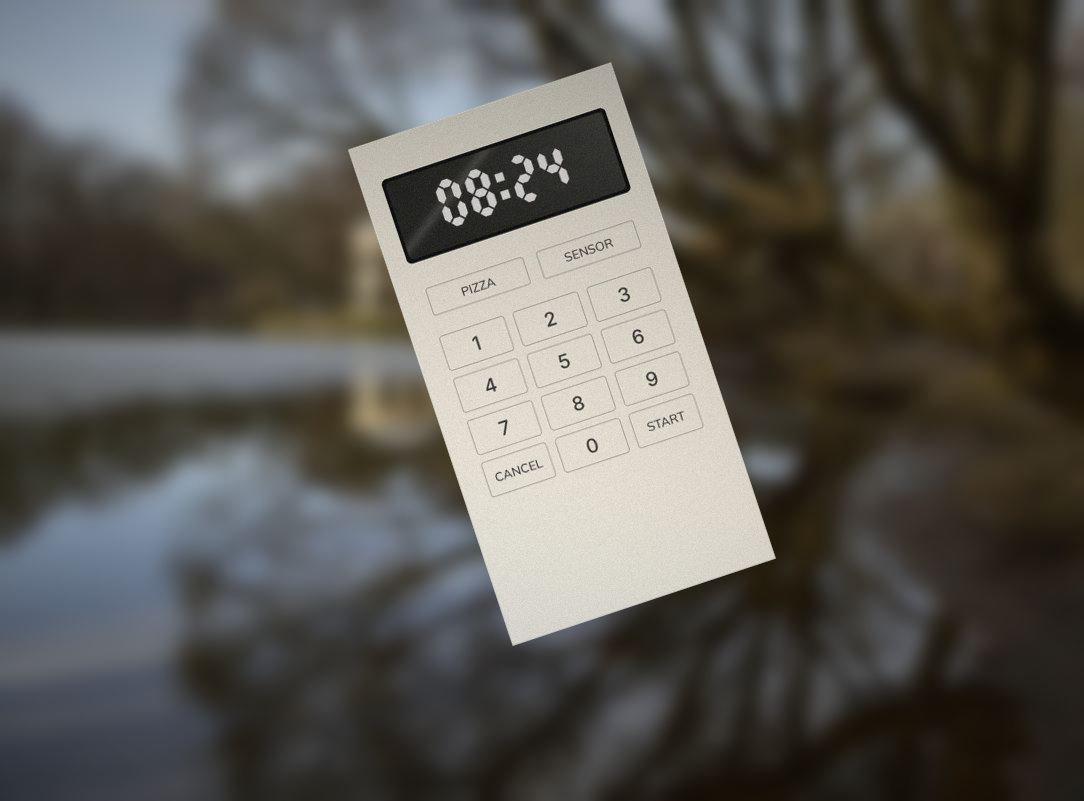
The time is 8:24
